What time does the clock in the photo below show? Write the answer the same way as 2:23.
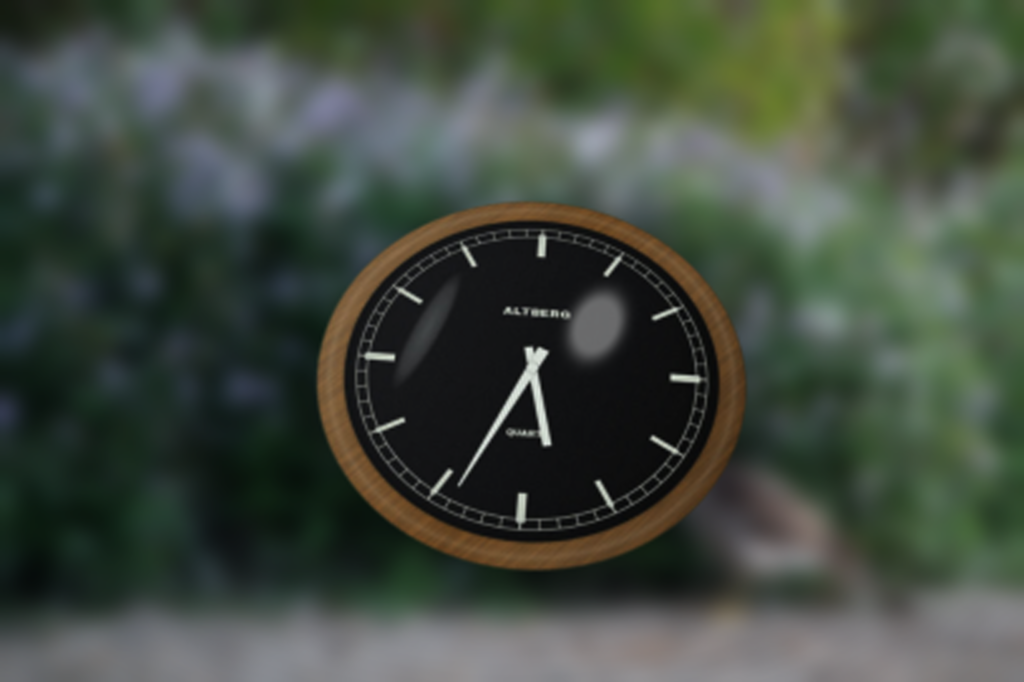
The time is 5:34
